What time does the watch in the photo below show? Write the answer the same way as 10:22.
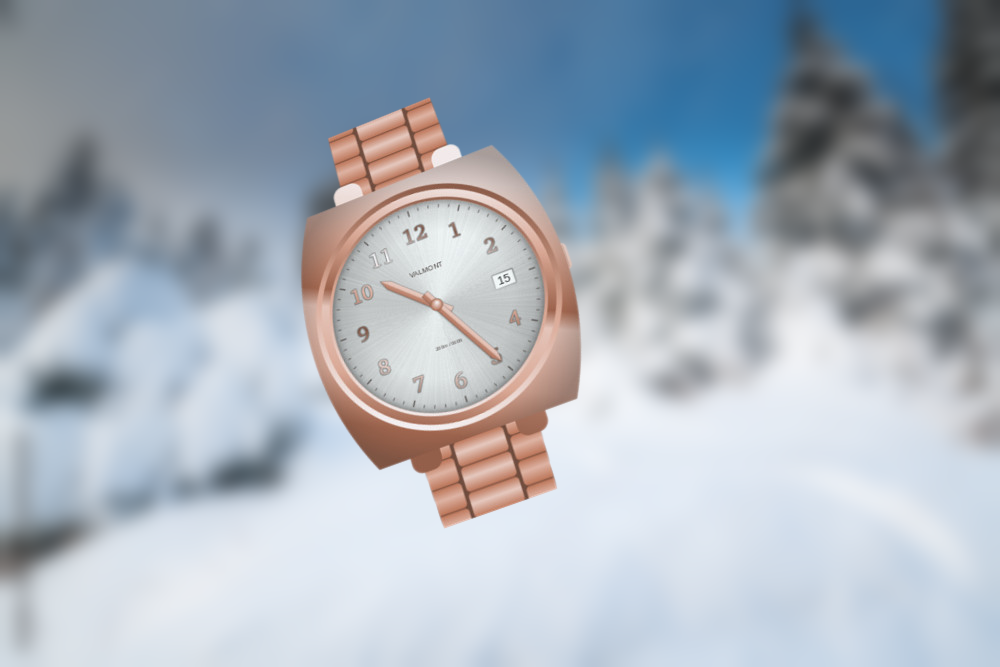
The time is 10:25
